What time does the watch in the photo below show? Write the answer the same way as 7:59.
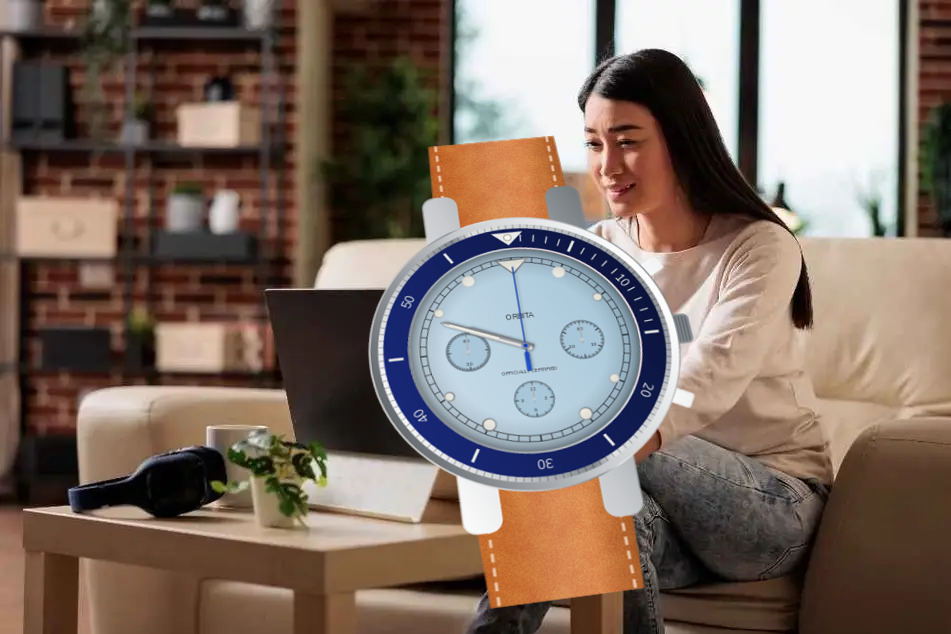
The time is 9:49
